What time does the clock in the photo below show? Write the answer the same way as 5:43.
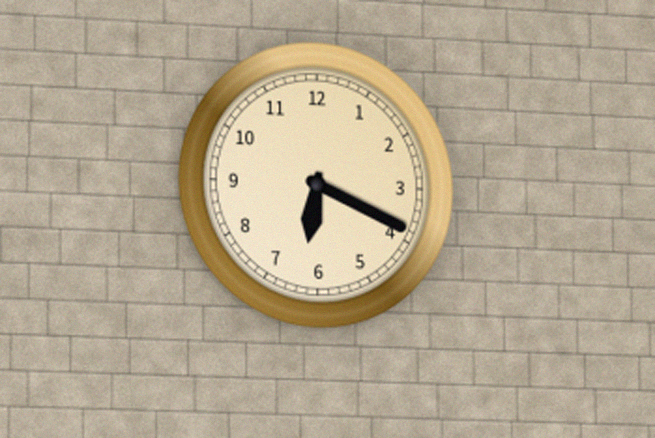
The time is 6:19
